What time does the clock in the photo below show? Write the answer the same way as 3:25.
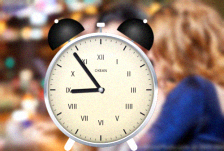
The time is 8:54
